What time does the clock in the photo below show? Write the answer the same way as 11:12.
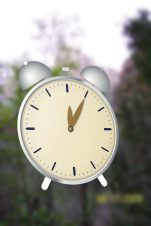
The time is 12:05
